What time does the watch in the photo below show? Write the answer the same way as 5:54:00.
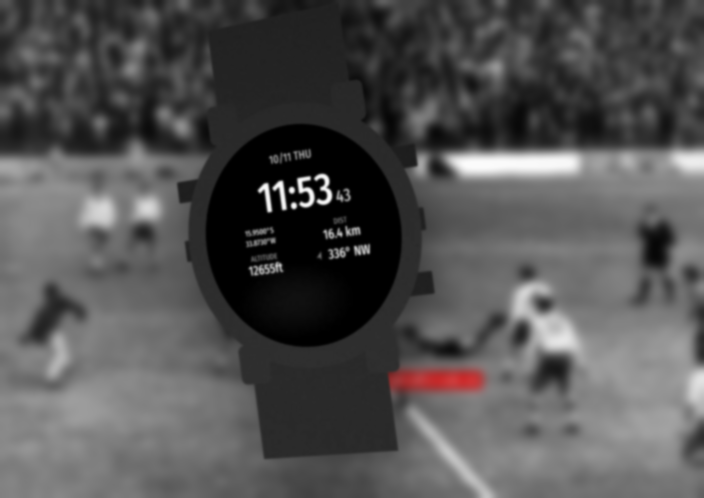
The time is 11:53:43
